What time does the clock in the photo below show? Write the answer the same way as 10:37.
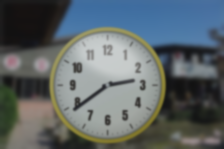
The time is 2:39
